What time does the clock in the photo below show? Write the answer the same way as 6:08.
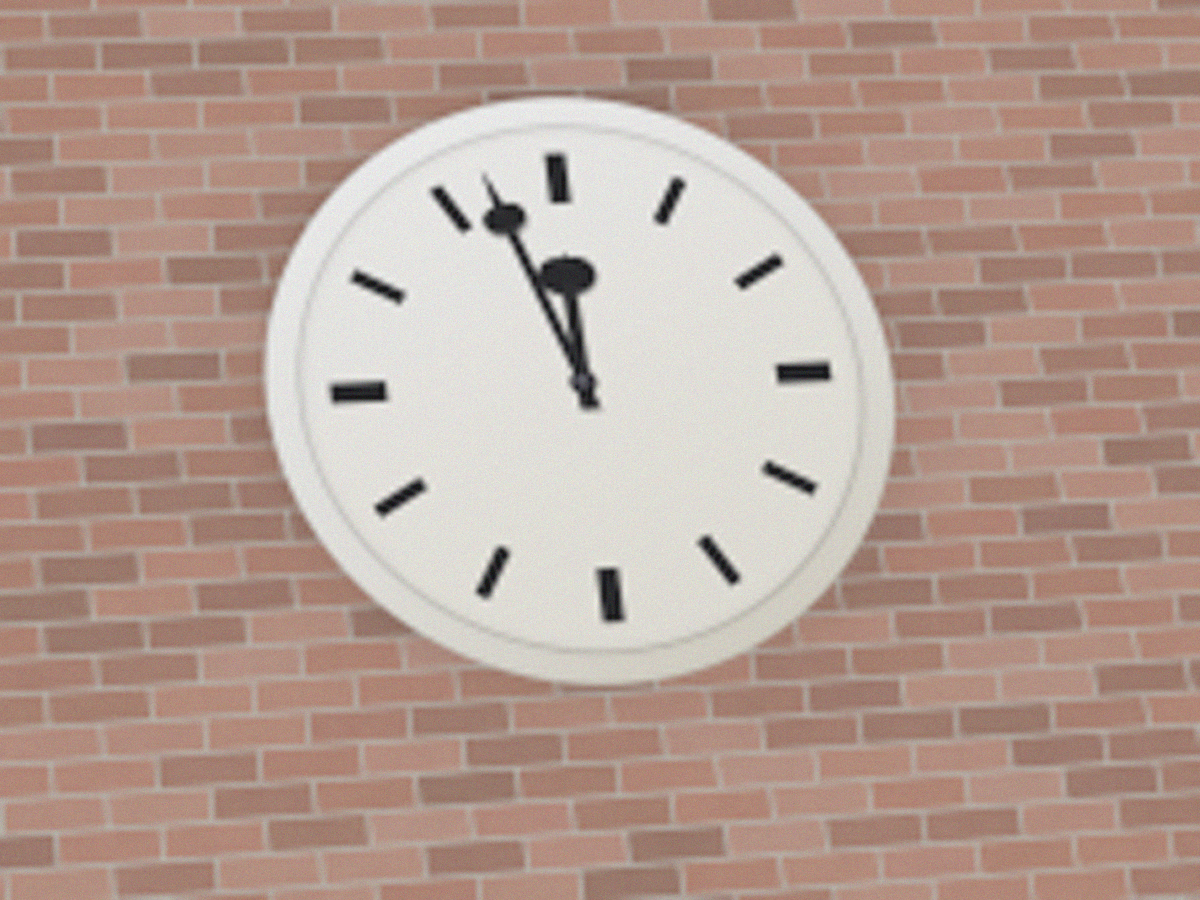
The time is 11:57
